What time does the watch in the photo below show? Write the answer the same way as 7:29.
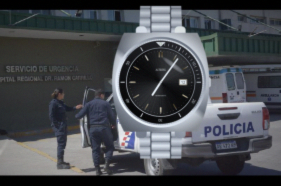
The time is 7:06
